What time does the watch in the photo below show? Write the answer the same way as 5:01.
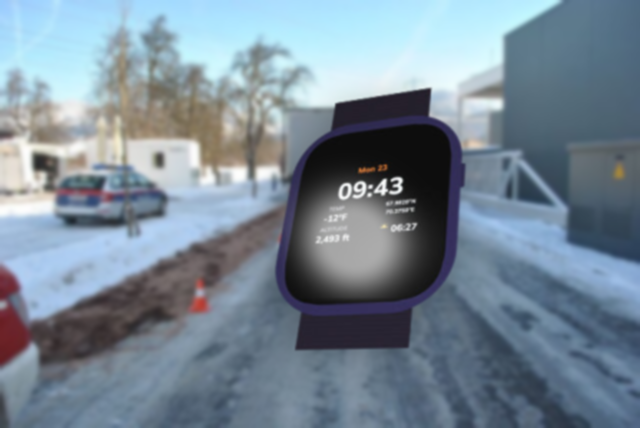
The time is 9:43
